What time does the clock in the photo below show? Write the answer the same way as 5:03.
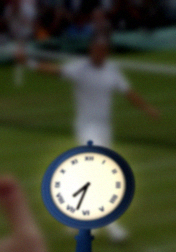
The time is 7:33
